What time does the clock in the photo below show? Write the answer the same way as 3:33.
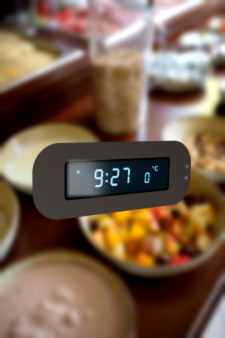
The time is 9:27
